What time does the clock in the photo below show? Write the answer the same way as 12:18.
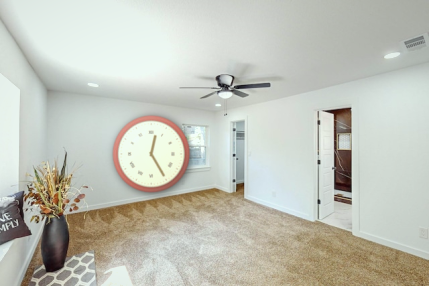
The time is 12:25
